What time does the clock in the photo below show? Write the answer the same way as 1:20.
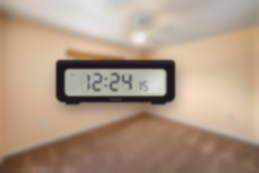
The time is 12:24
